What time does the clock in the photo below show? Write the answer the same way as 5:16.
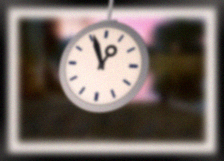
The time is 12:56
